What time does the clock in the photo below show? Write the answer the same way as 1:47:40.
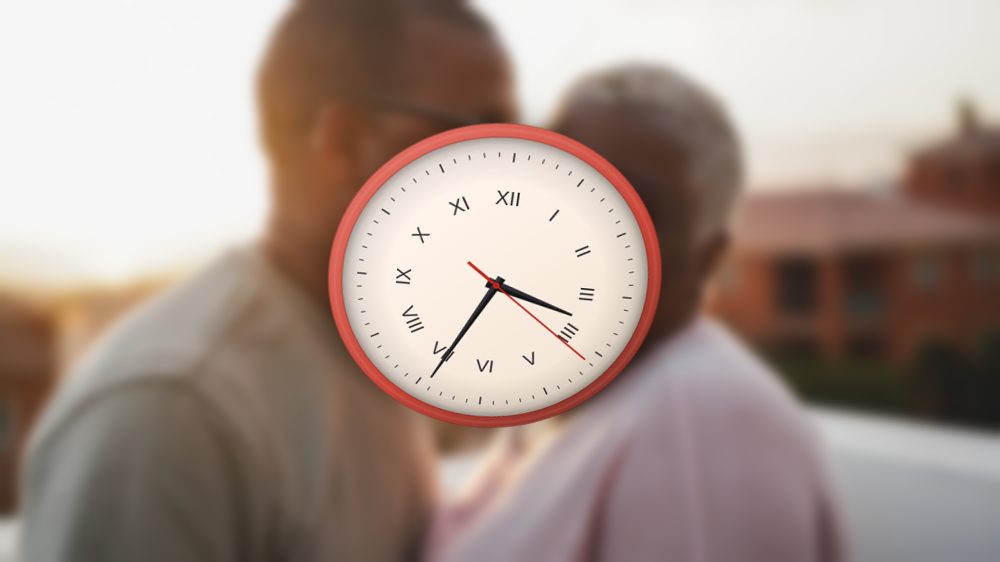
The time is 3:34:21
